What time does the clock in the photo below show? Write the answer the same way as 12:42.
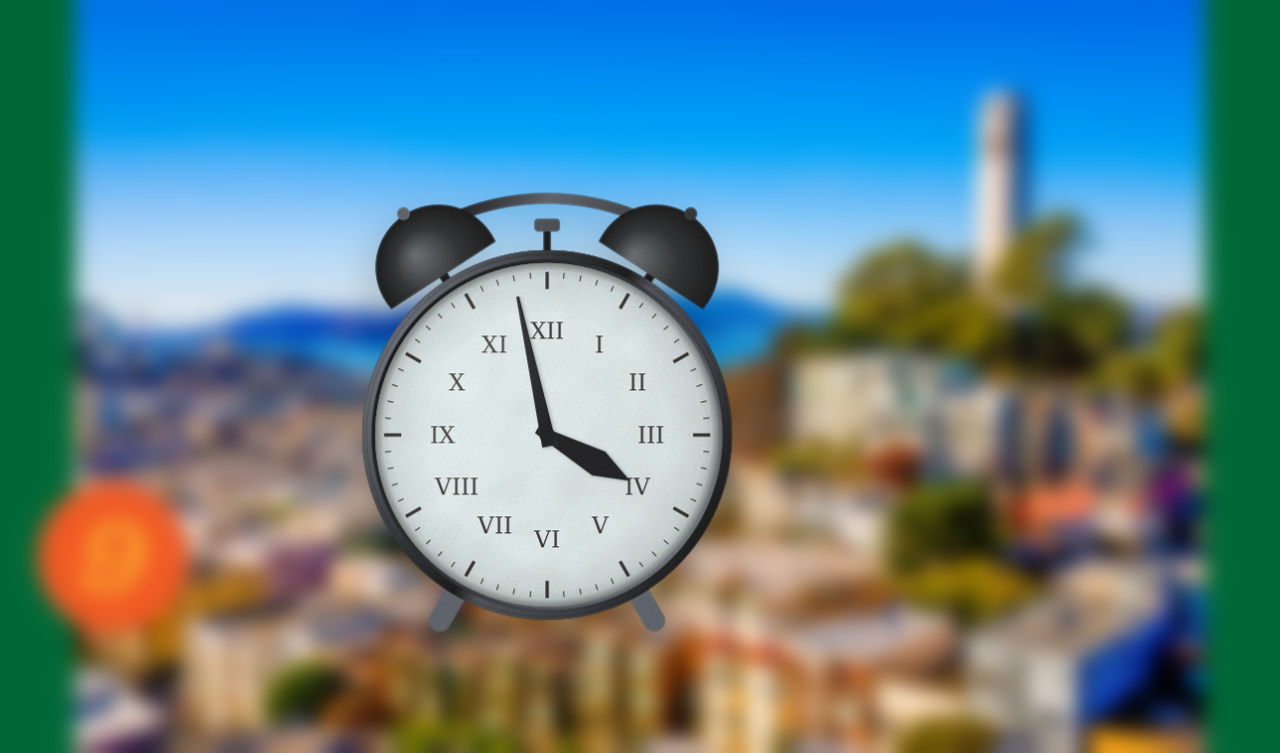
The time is 3:58
